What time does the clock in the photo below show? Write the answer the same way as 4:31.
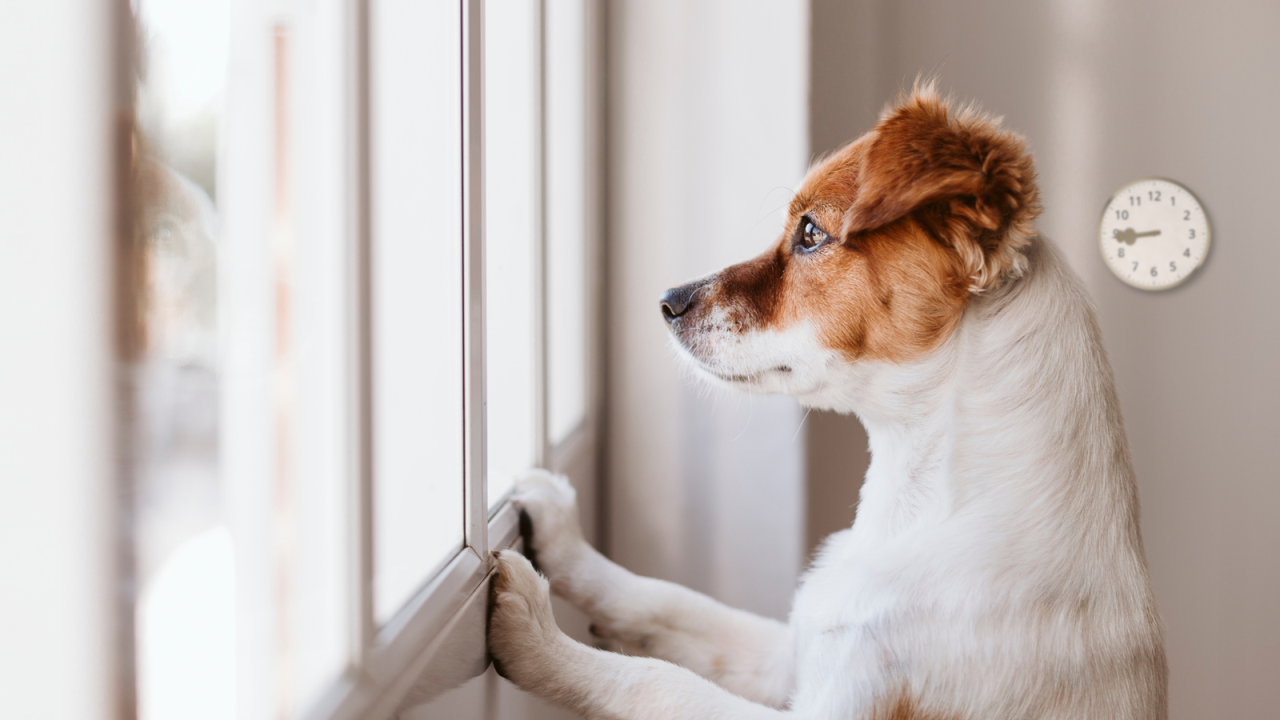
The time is 8:44
